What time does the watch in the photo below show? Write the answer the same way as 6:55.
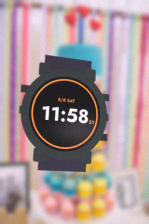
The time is 11:58
